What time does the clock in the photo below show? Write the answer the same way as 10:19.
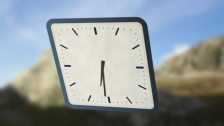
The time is 6:31
